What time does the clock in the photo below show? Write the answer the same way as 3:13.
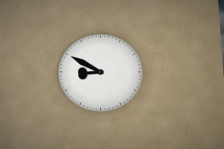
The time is 8:50
